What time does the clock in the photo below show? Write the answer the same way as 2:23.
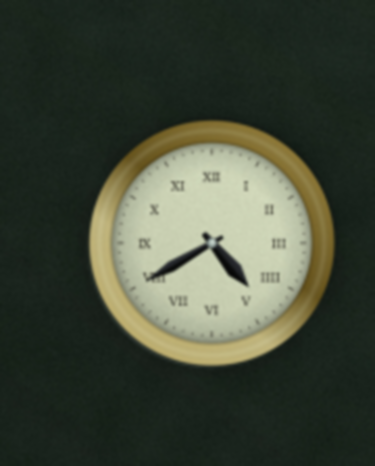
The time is 4:40
